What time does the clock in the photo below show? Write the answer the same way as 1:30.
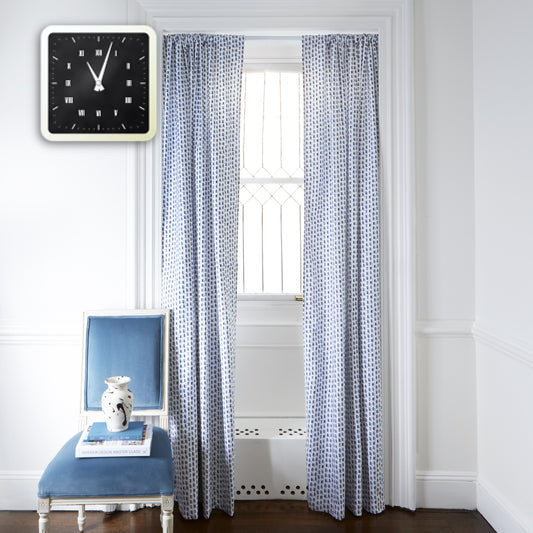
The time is 11:03
